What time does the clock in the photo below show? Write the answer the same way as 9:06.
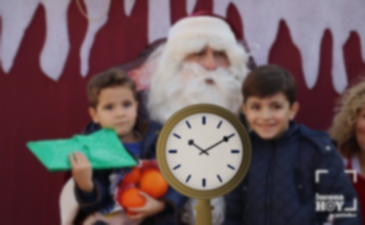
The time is 10:10
